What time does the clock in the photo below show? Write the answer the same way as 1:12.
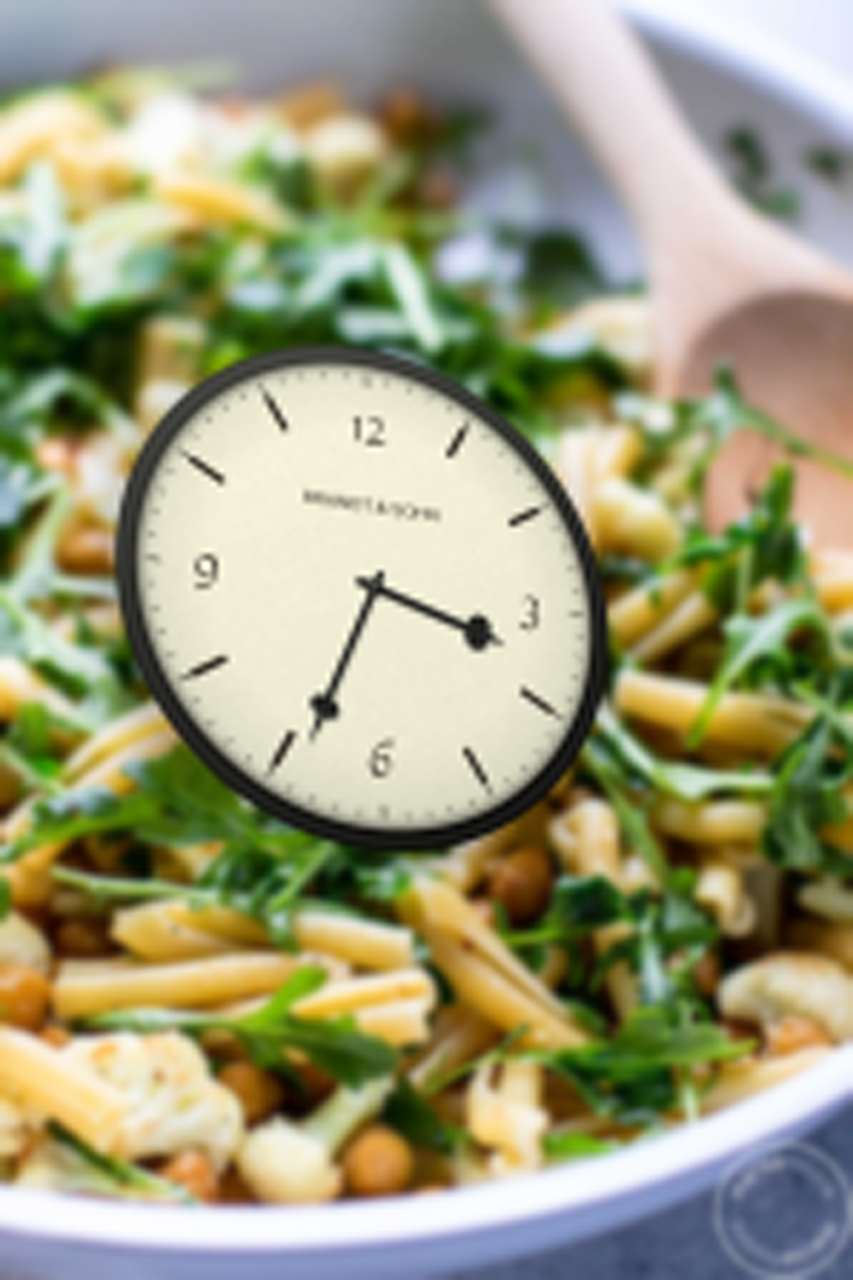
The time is 3:34
